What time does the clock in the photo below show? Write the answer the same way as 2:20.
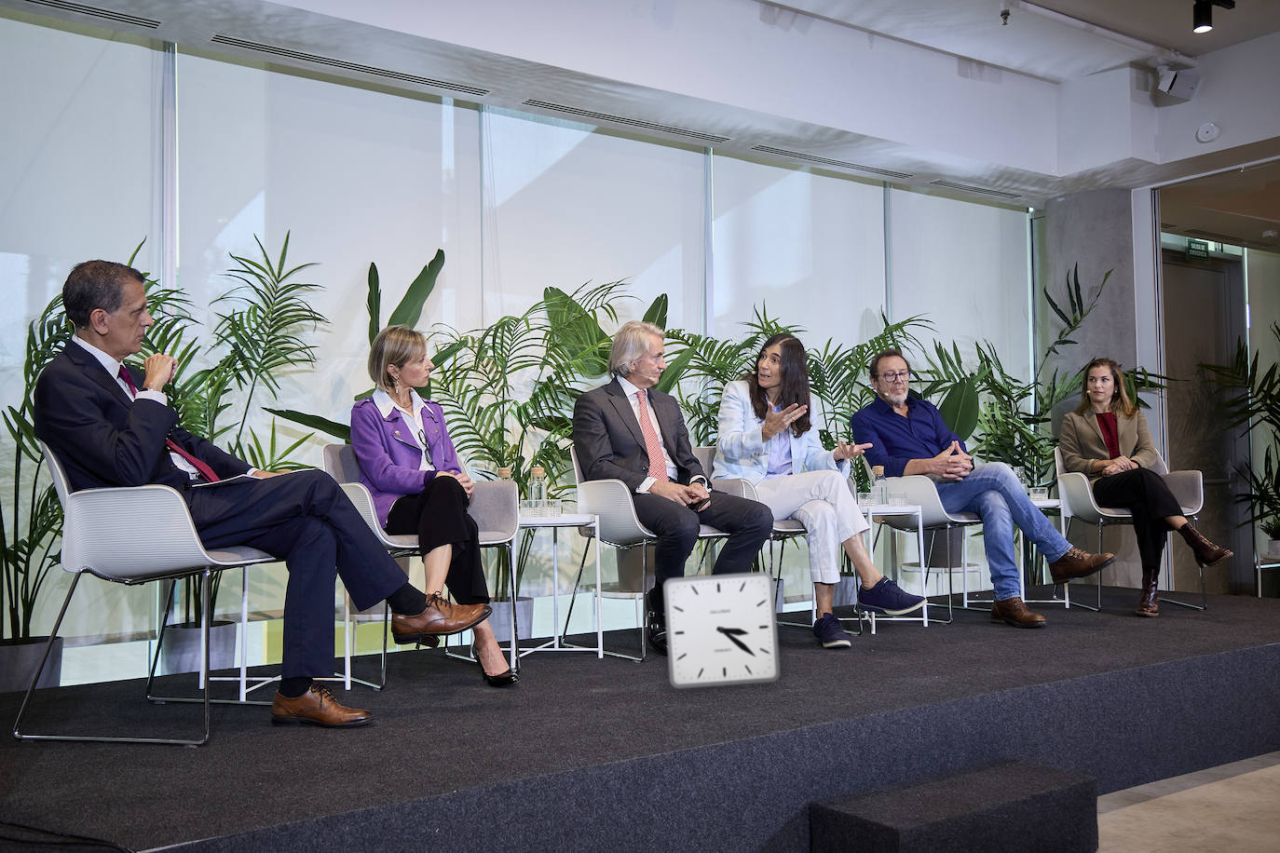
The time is 3:22
